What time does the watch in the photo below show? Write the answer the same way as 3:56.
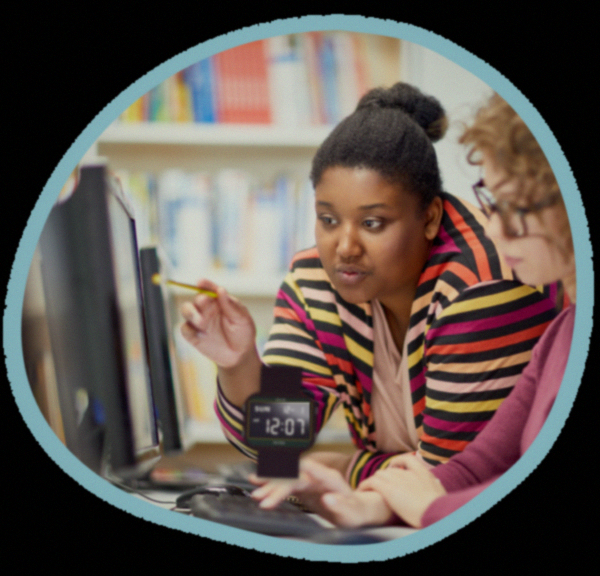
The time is 12:07
